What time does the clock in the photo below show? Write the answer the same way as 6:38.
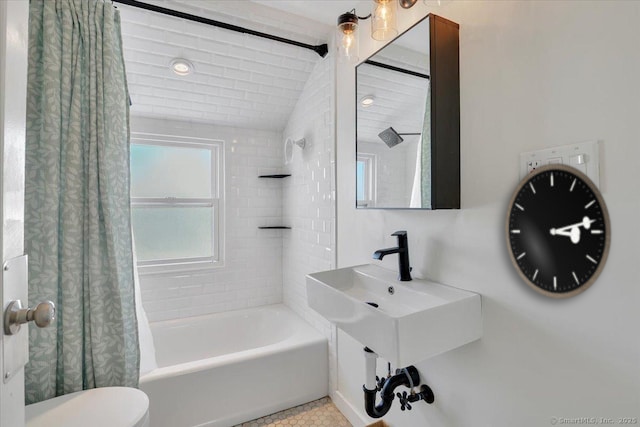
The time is 3:13
